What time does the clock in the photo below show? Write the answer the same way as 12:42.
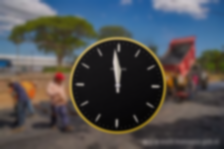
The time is 11:59
